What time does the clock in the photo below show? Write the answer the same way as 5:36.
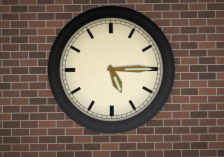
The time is 5:15
